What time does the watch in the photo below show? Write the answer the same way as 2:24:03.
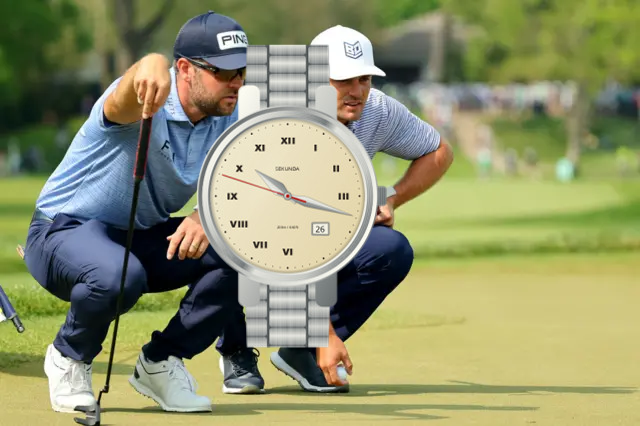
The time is 10:17:48
